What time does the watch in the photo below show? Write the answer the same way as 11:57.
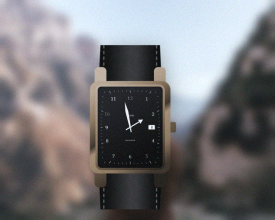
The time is 1:58
